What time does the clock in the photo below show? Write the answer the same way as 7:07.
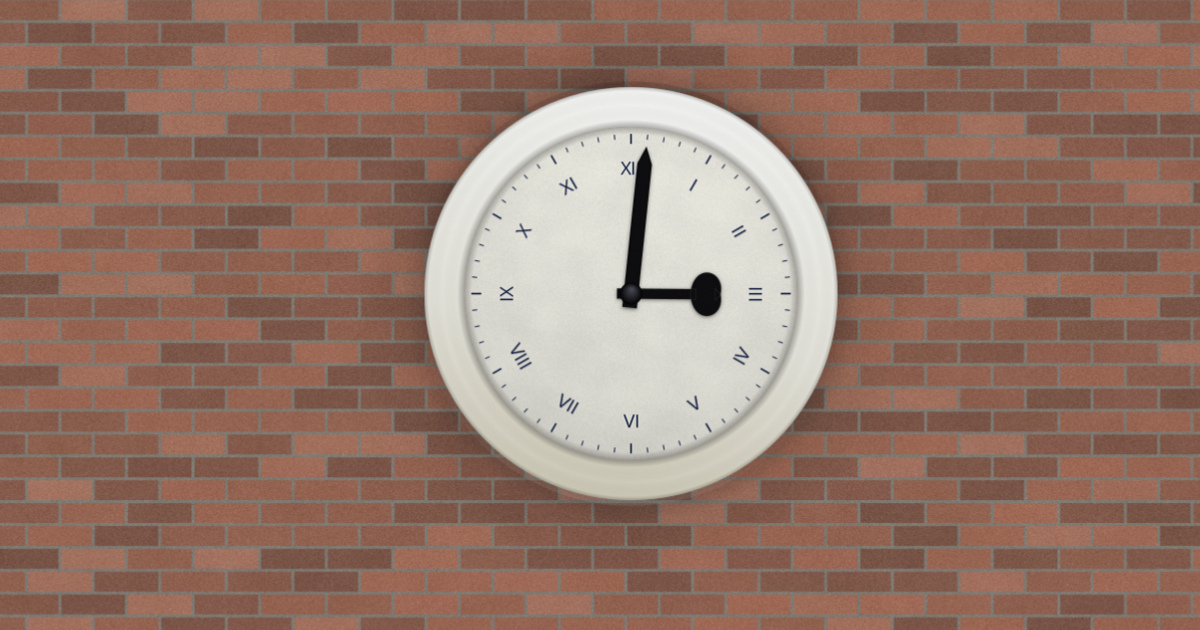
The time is 3:01
